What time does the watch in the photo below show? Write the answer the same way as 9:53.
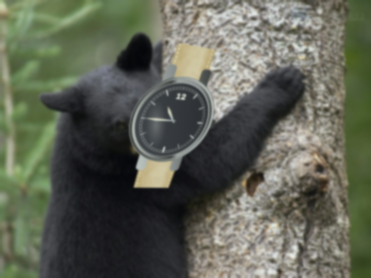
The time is 10:45
